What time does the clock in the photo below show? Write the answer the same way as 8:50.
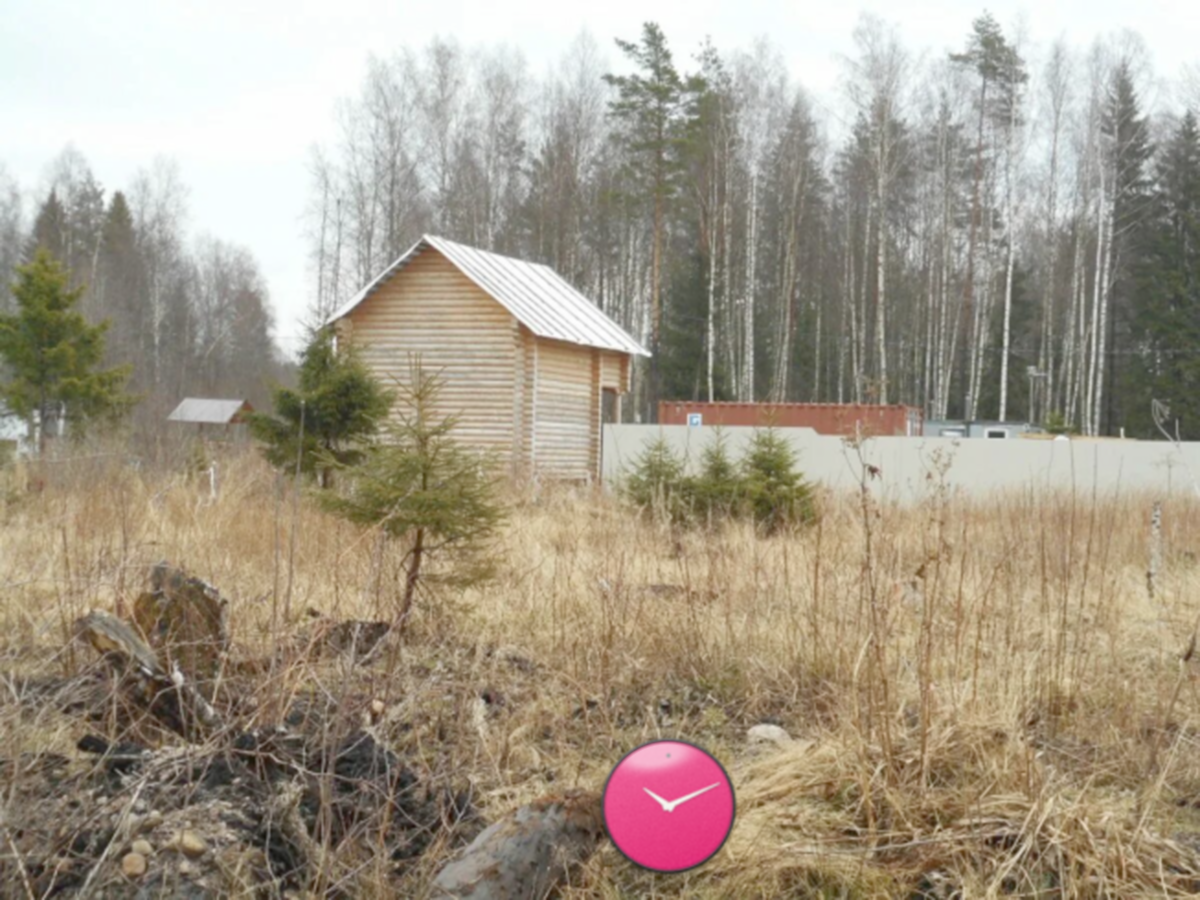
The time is 10:11
